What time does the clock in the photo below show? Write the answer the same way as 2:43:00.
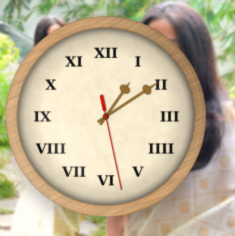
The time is 1:09:28
